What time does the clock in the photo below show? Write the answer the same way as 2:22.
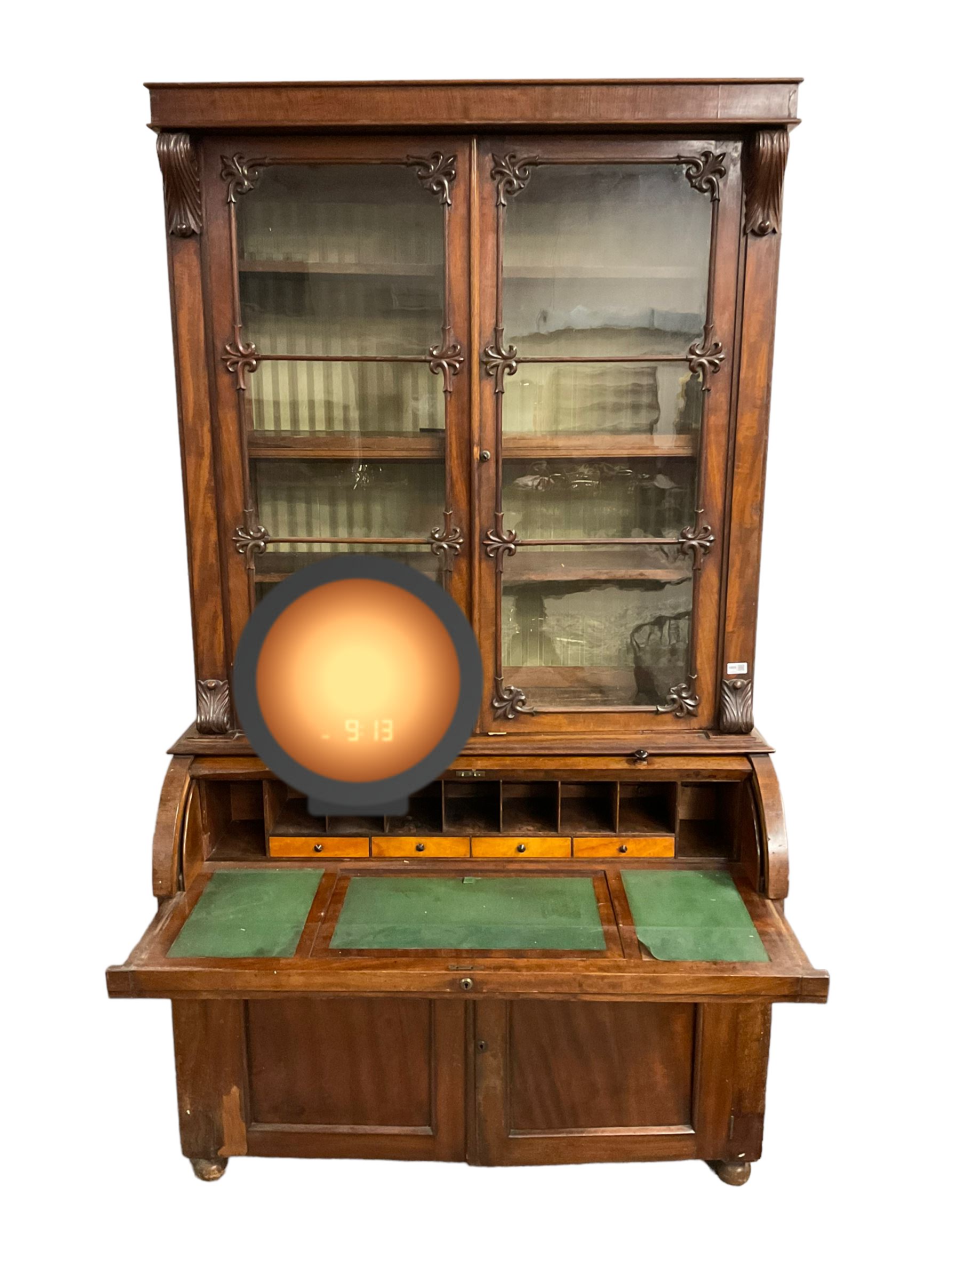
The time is 9:13
